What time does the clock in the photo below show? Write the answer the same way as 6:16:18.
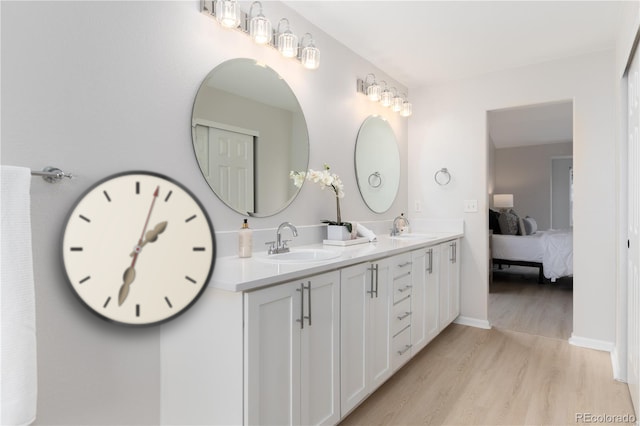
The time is 1:33:03
